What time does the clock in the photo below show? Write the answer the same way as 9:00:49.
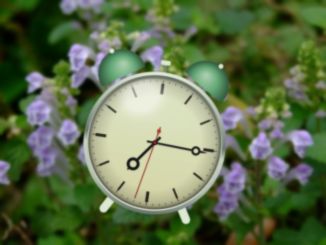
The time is 7:15:32
